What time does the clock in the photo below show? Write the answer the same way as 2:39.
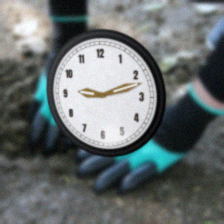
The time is 9:12
